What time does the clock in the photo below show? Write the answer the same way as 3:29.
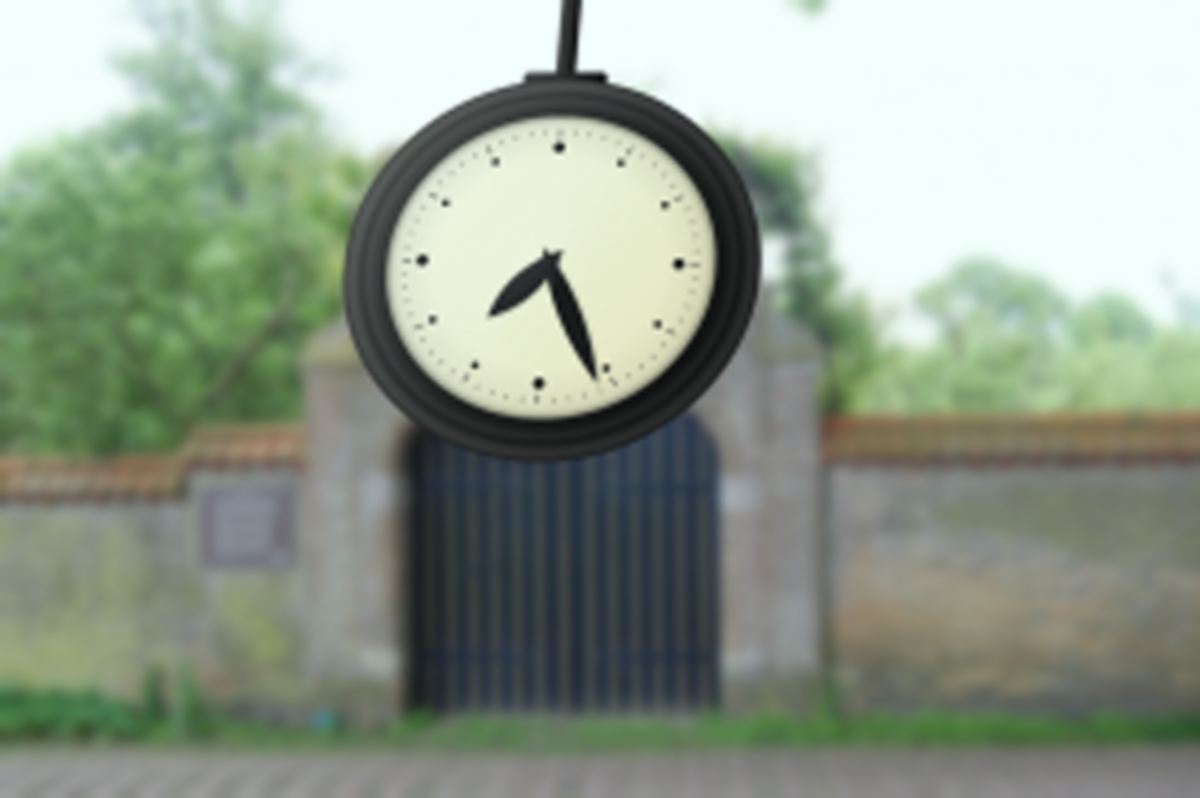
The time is 7:26
